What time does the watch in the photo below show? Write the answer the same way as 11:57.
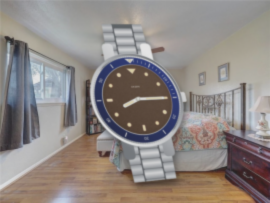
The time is 8:15
